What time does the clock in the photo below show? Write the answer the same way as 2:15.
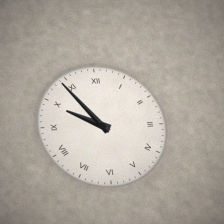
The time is 9:54
